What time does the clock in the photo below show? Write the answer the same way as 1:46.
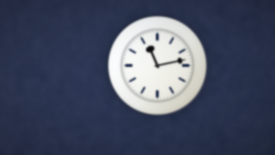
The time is 11:13
